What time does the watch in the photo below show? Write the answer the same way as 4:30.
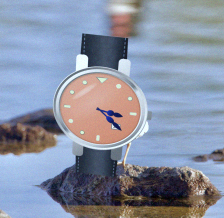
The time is 3:22
